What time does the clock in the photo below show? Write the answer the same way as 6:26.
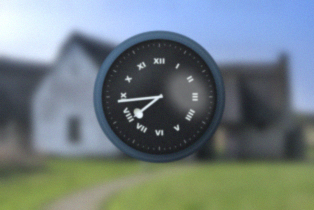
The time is 7:44
